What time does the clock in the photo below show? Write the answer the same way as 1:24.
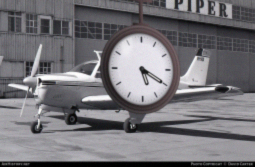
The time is 5:20
